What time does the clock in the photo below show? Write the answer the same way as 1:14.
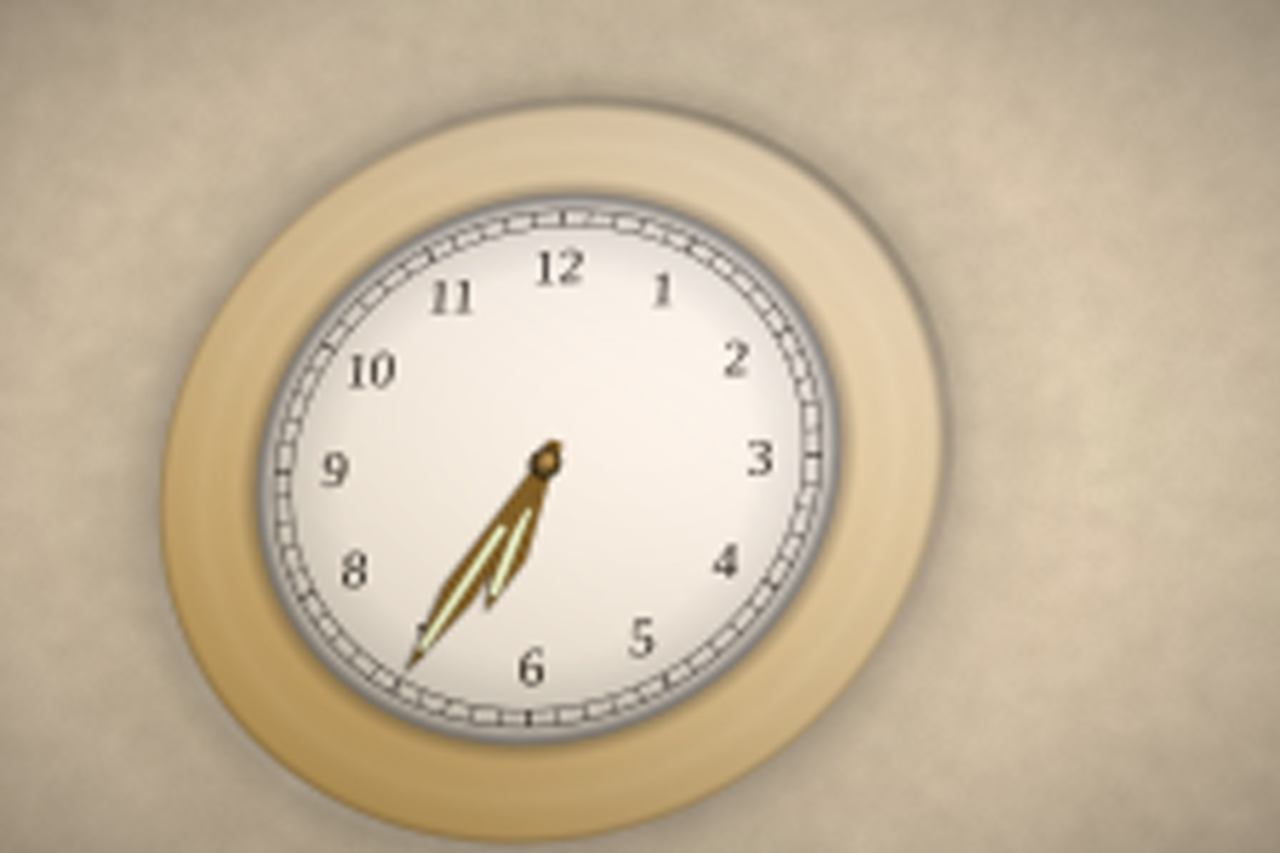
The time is 6:35
